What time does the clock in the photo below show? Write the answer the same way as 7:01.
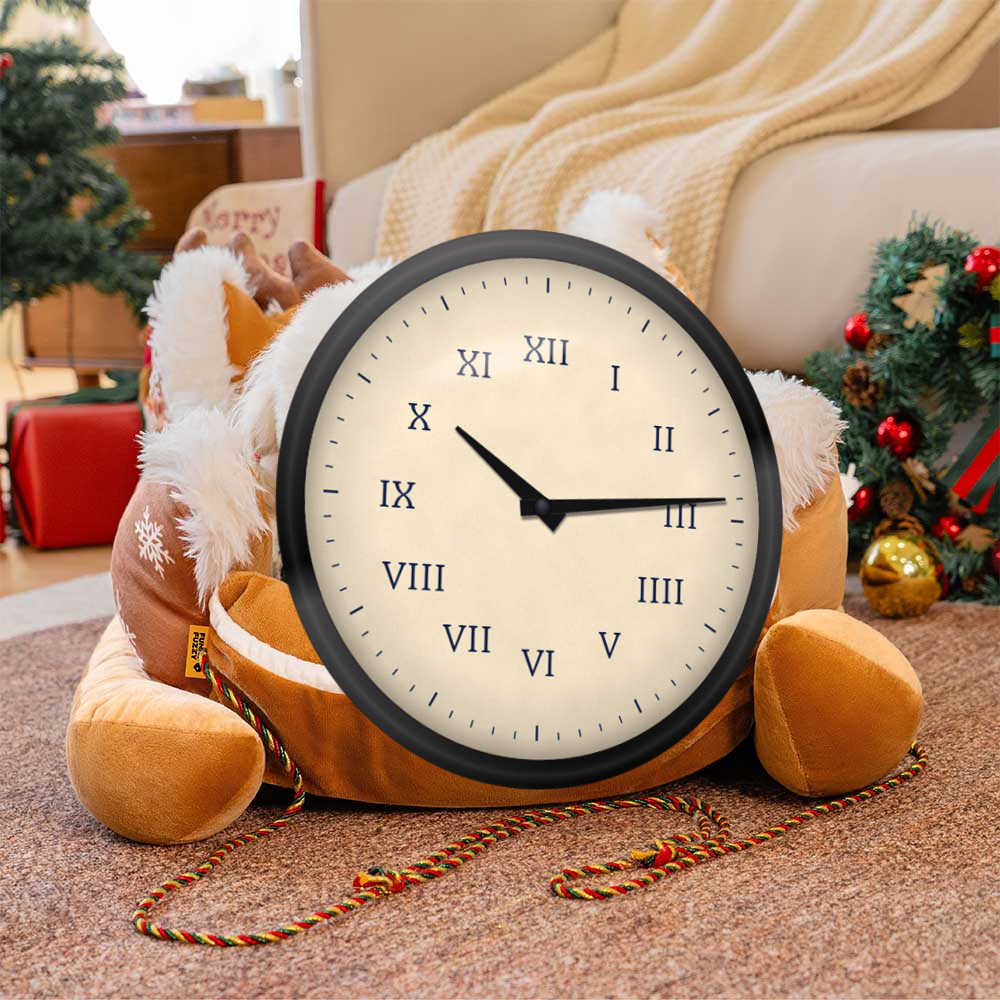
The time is 10:14
